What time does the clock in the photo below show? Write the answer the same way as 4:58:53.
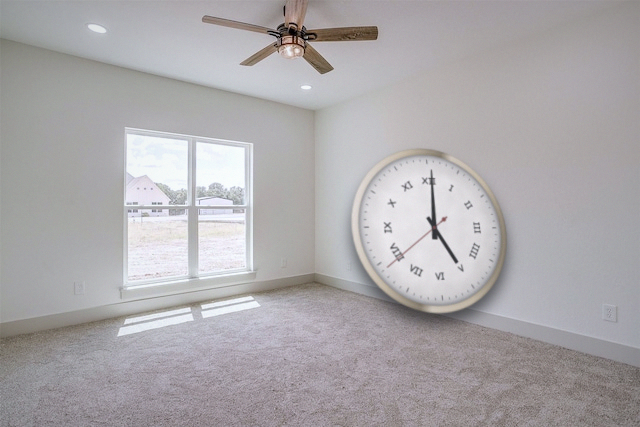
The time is 5:00:39
